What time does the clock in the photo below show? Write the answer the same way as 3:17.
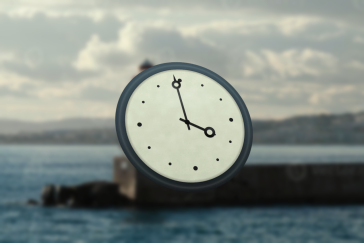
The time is 3:59
